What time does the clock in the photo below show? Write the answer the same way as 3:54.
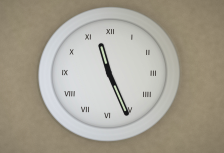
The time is 11:26
